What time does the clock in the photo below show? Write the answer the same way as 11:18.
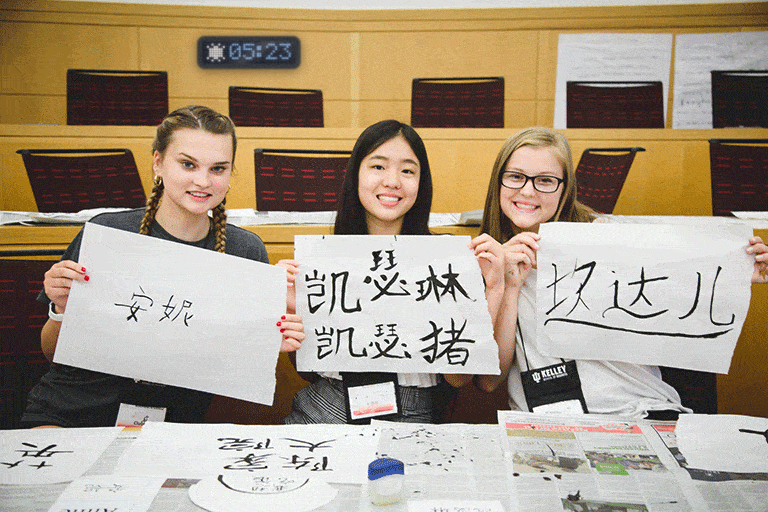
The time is 5:23
